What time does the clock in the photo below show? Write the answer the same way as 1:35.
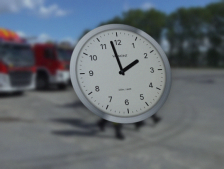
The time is 1:58
